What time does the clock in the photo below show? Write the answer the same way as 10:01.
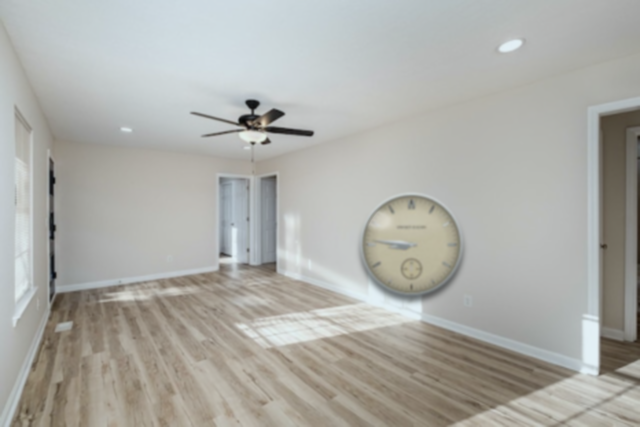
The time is 8:46
